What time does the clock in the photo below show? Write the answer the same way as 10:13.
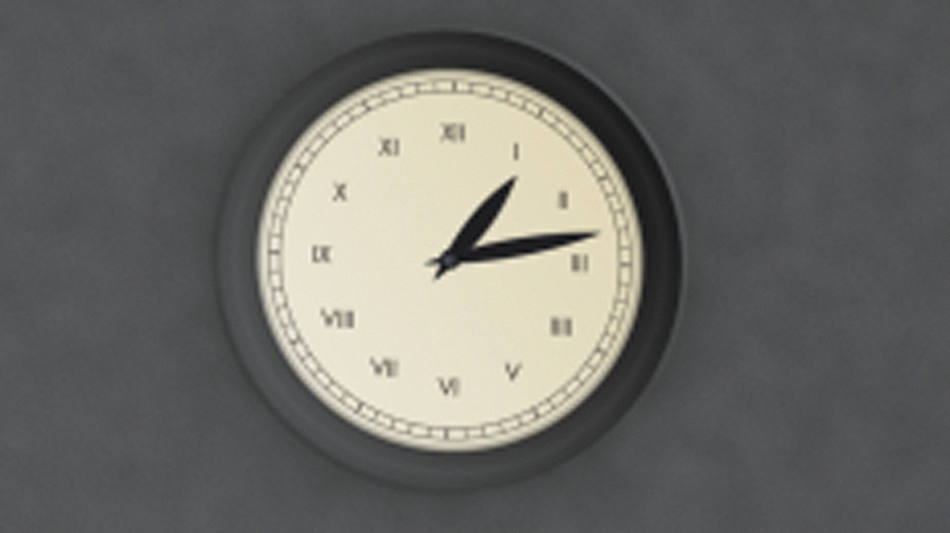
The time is 1:13
